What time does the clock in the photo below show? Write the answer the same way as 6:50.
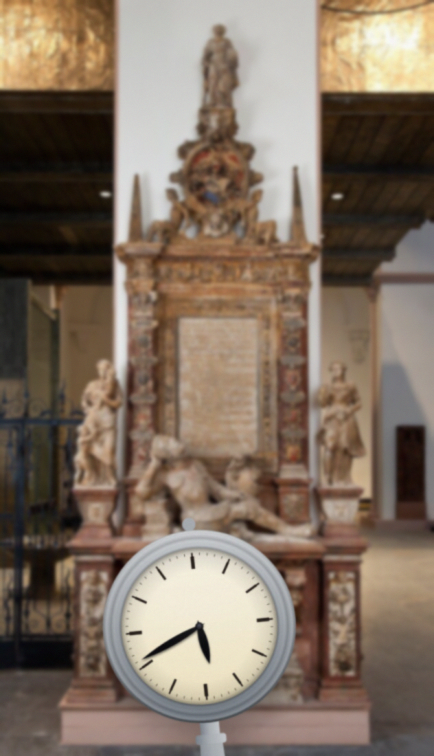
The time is 5:41
